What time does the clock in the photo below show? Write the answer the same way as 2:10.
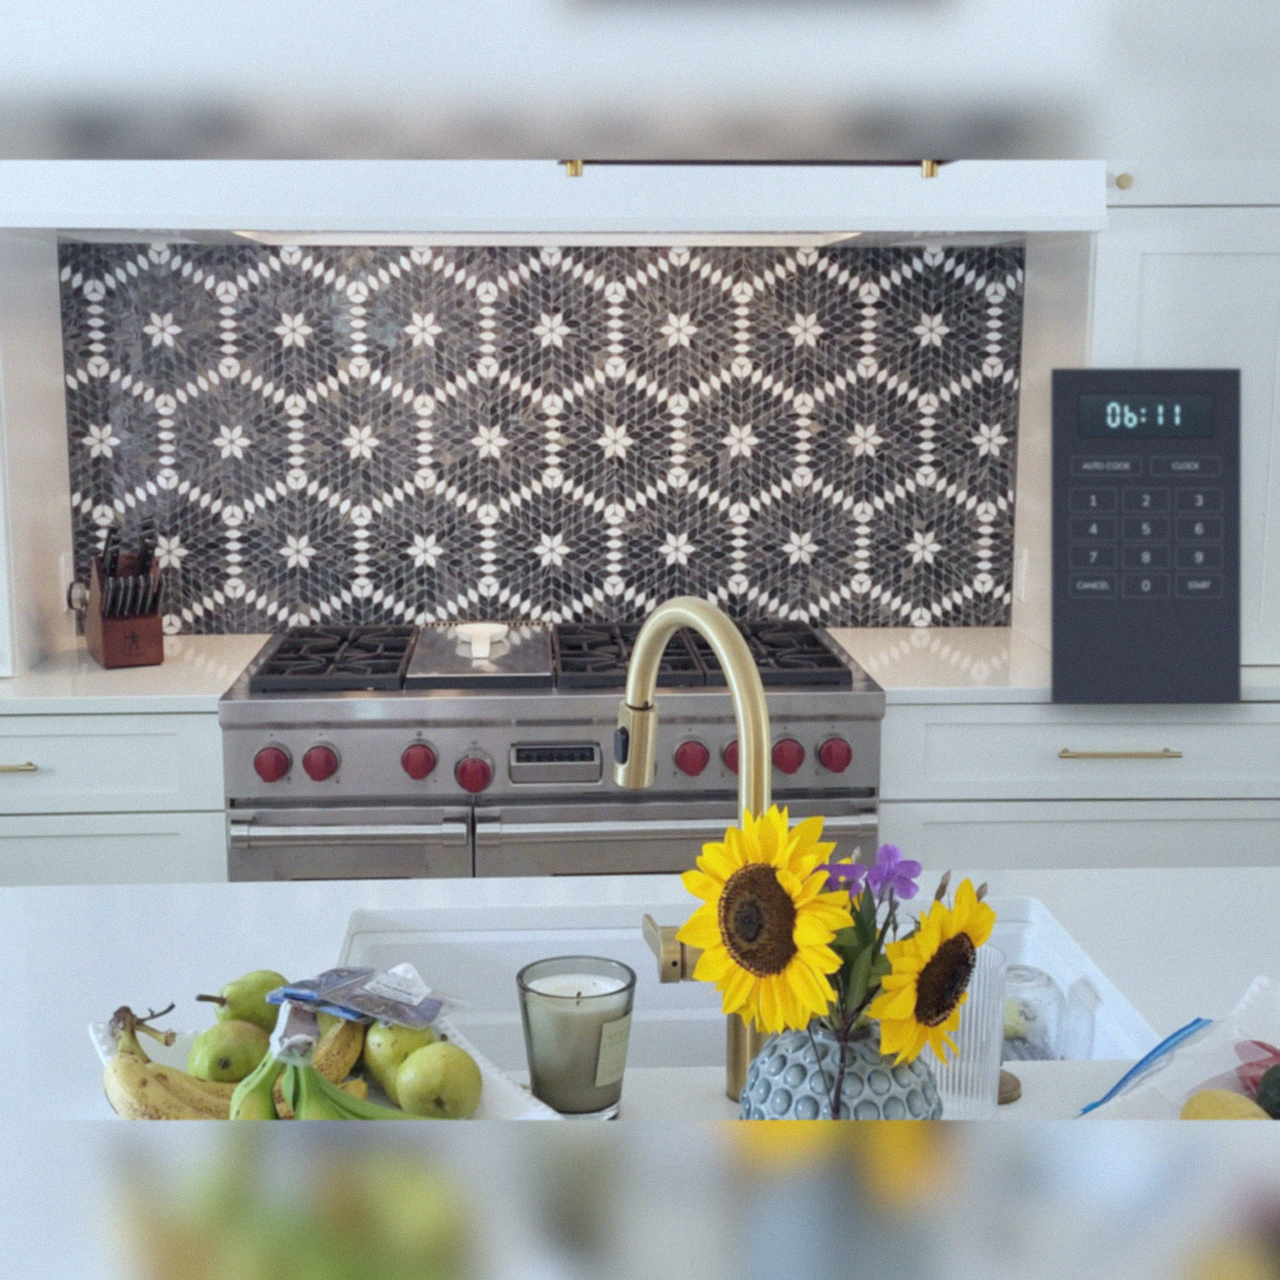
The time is 6:11
